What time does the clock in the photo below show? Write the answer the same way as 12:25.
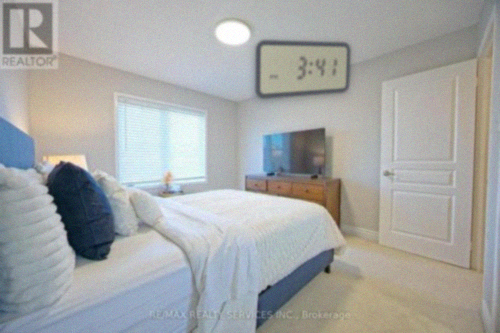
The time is 3:41
